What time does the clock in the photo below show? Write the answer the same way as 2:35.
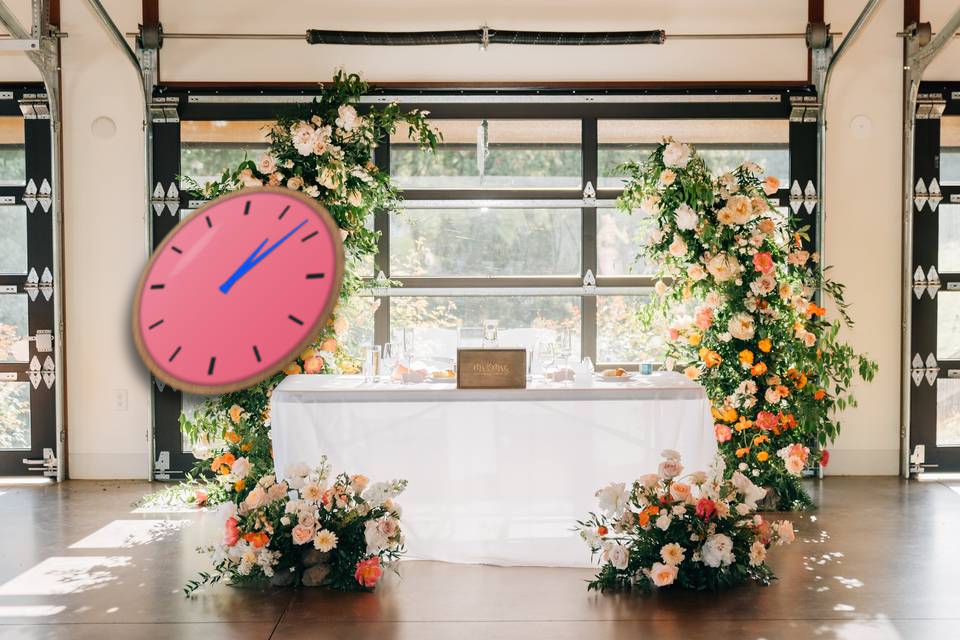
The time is 1:08
